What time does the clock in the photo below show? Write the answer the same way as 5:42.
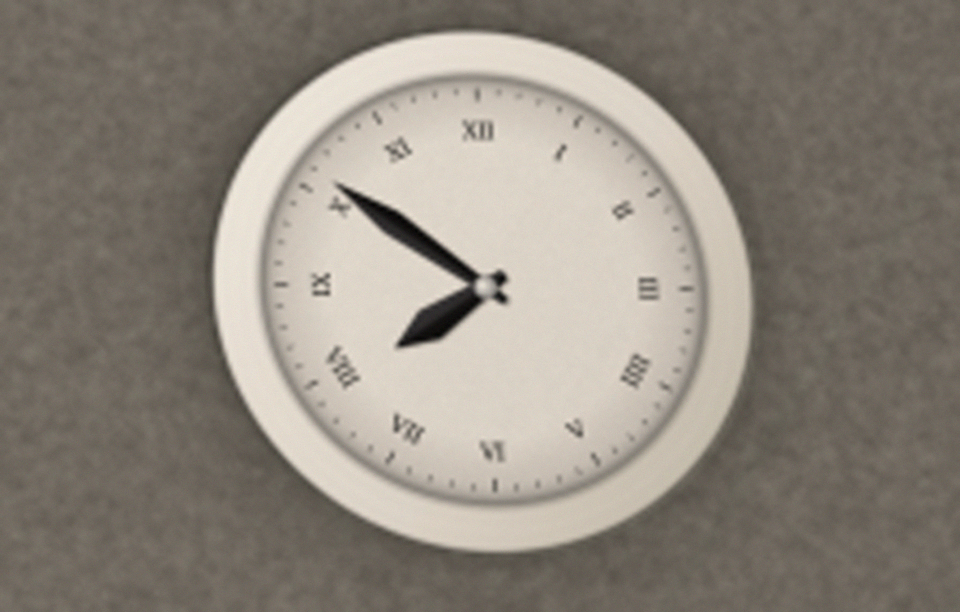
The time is 7:51
